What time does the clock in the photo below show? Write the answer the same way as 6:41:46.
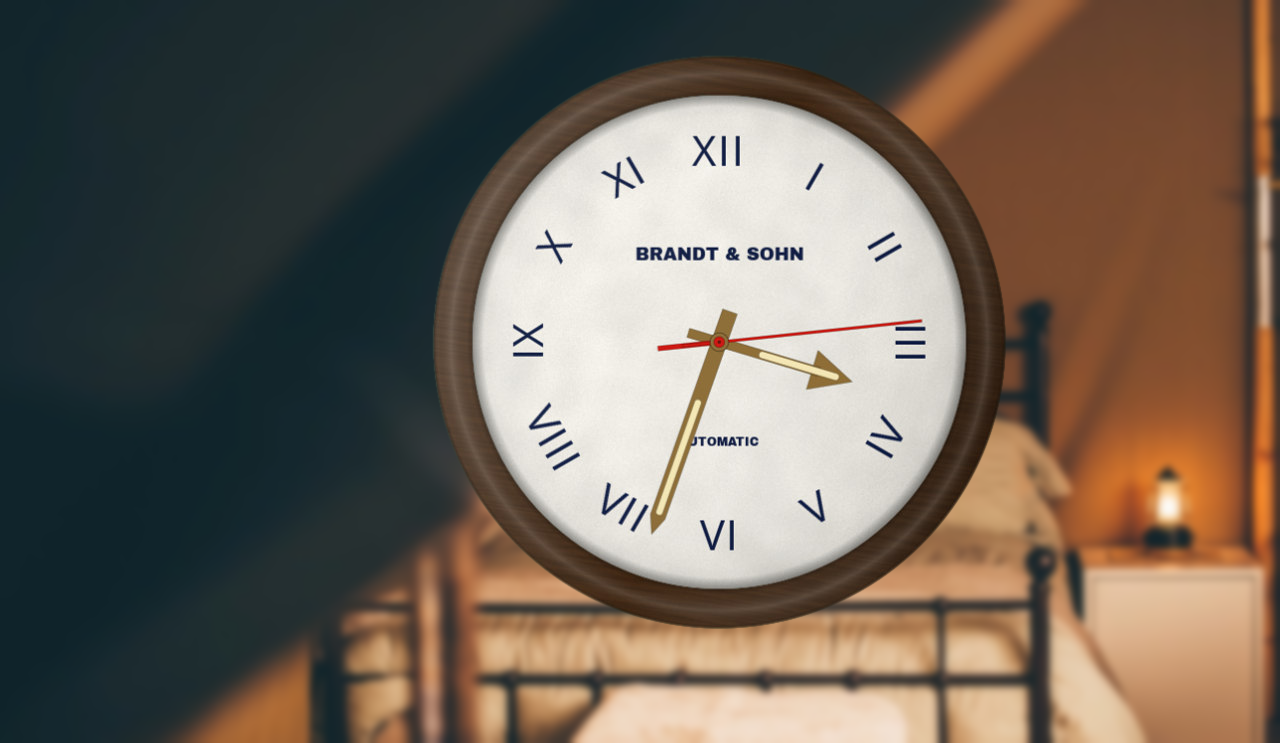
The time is 3:33:14
